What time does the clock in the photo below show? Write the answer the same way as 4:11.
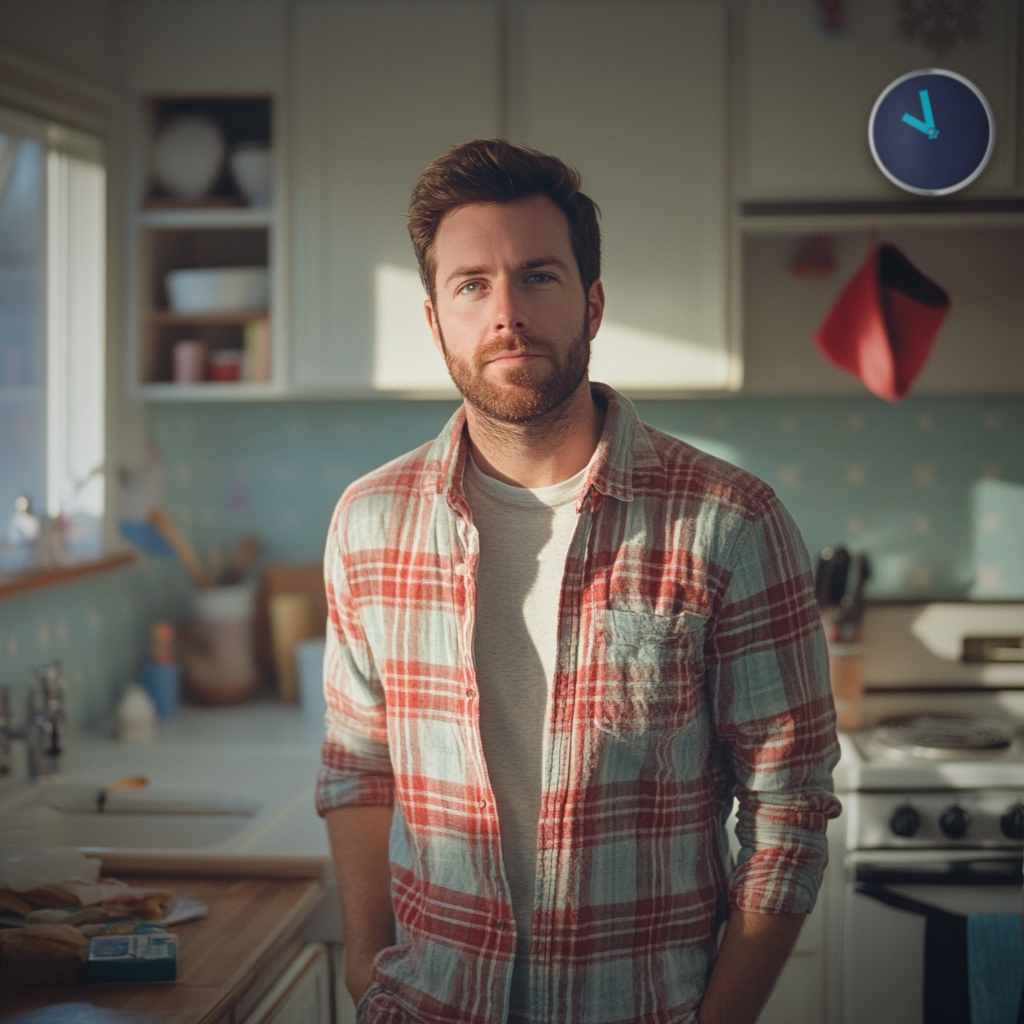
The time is 9:58
